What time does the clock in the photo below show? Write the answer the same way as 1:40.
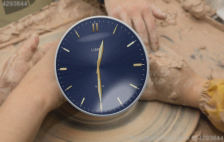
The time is 12:30
